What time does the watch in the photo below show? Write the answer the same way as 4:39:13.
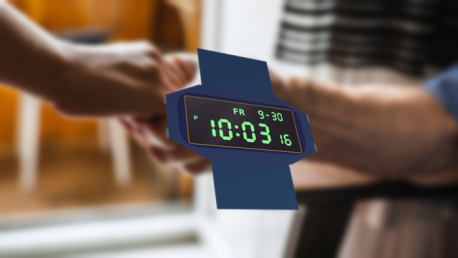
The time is 10:03:16
